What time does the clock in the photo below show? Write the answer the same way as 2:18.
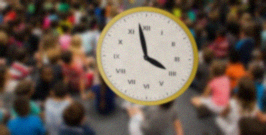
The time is 3:58
